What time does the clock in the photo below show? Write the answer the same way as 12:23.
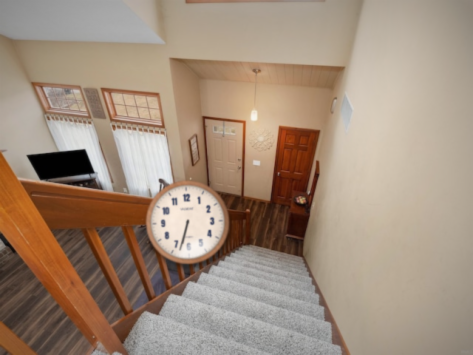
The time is 6:33
